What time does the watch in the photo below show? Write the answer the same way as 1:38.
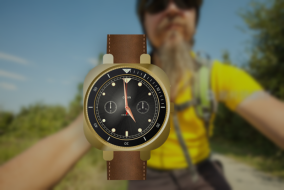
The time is 4:59
